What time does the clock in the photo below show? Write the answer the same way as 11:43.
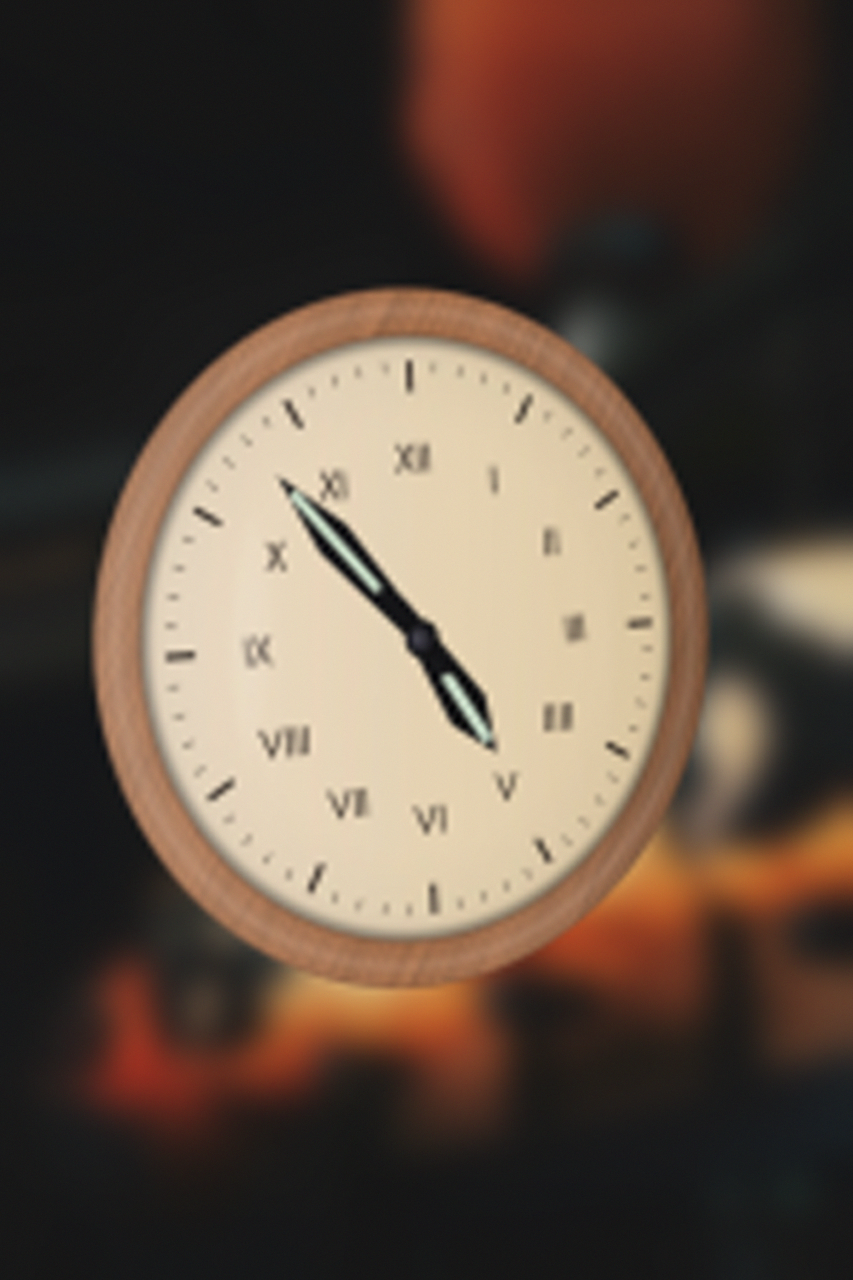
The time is 4:53
